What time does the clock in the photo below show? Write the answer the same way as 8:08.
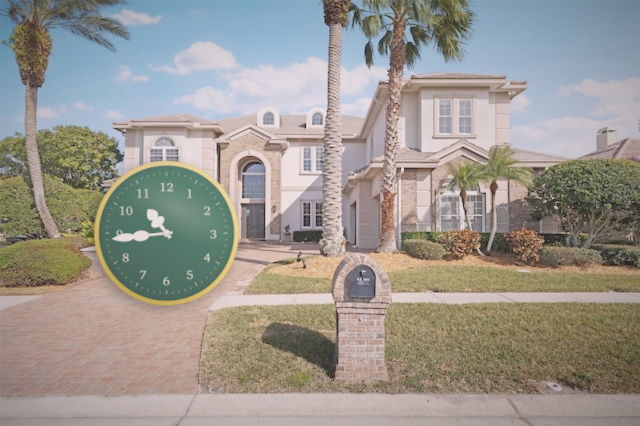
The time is 10:44
